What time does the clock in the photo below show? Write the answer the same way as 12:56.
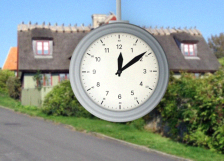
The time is 12:09
